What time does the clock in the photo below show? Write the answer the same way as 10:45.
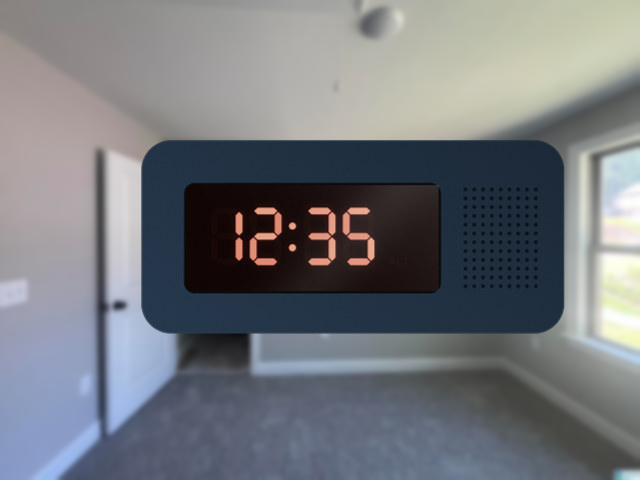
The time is 12:35
